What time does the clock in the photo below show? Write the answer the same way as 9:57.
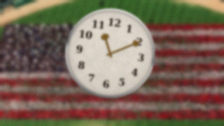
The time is 11:10
